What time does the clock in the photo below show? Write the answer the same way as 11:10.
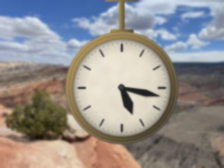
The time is 5:17
